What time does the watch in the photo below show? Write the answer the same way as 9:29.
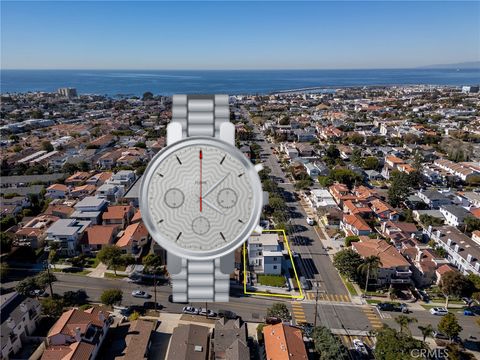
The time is 4:08
